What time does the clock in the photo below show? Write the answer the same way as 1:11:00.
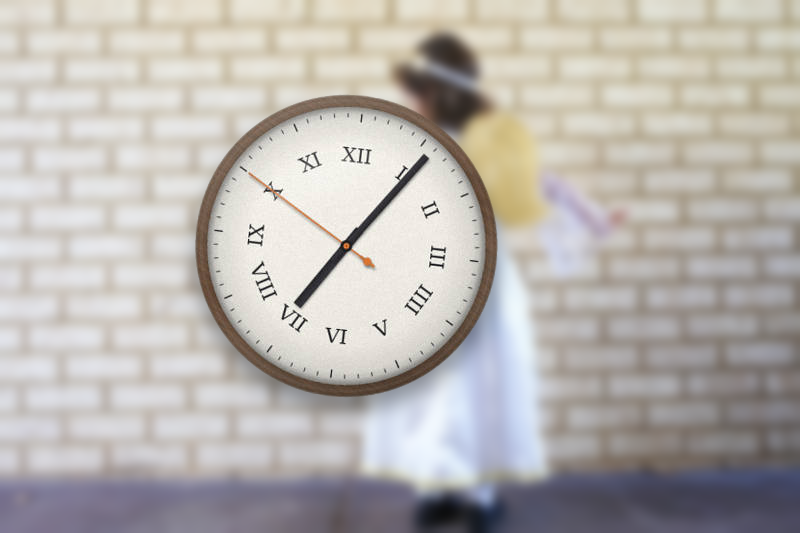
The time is 7:05:50
